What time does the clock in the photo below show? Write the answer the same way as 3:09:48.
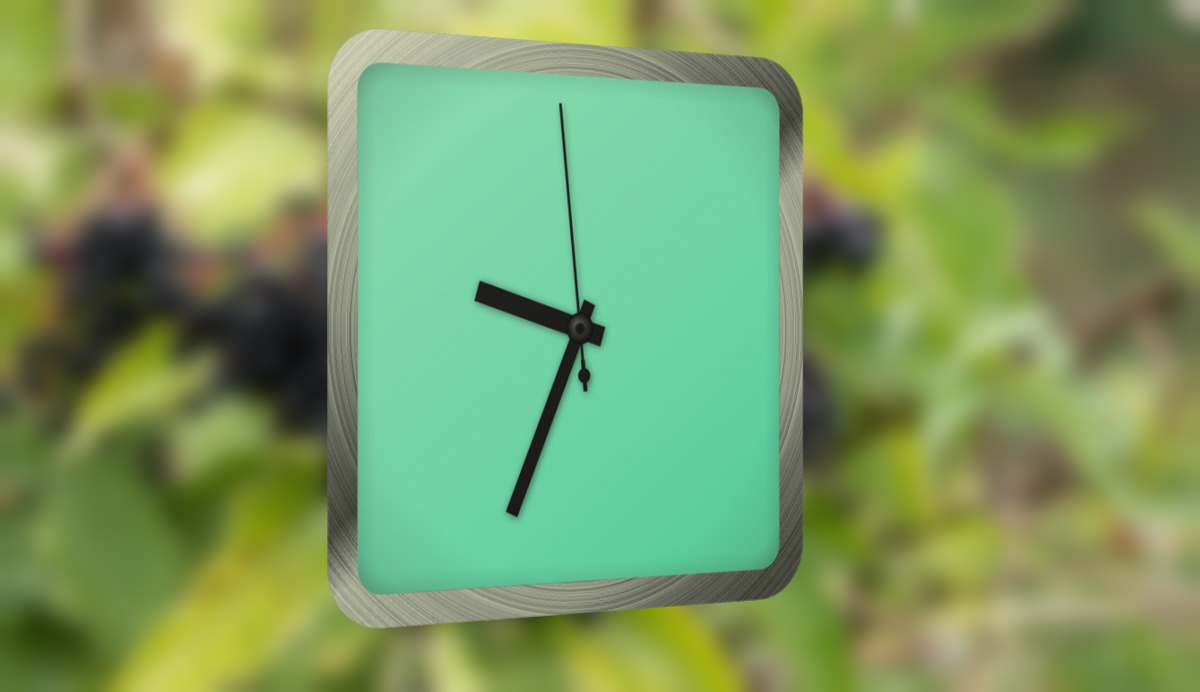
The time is 9:33:59
